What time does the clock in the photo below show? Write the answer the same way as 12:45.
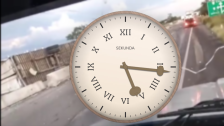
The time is 5:16
